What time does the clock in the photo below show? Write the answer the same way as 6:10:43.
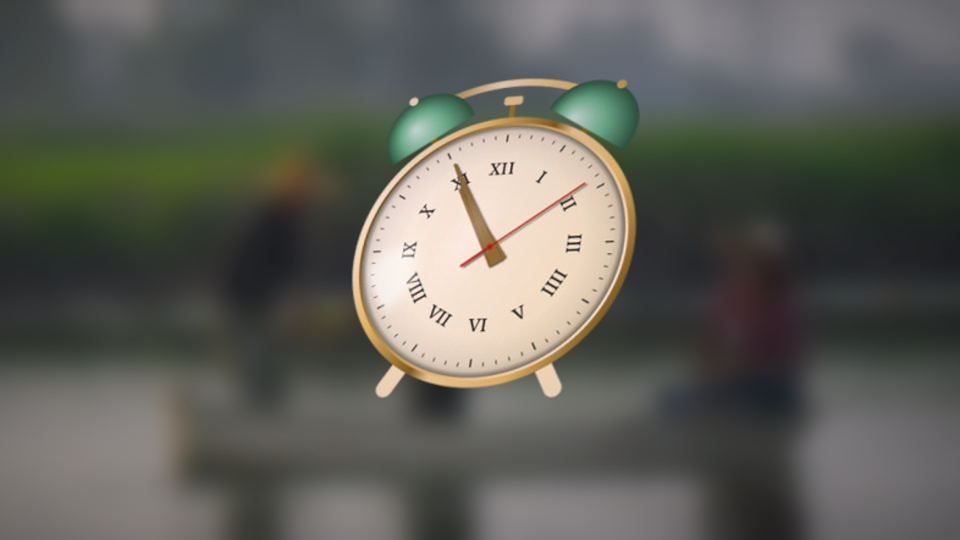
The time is 10:55:09
